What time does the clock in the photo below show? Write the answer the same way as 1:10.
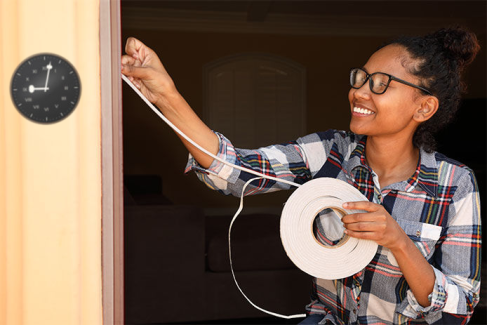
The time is 9:02
